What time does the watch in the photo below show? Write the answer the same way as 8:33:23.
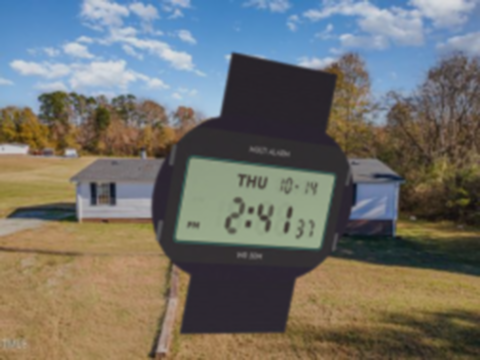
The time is 2:41:37
